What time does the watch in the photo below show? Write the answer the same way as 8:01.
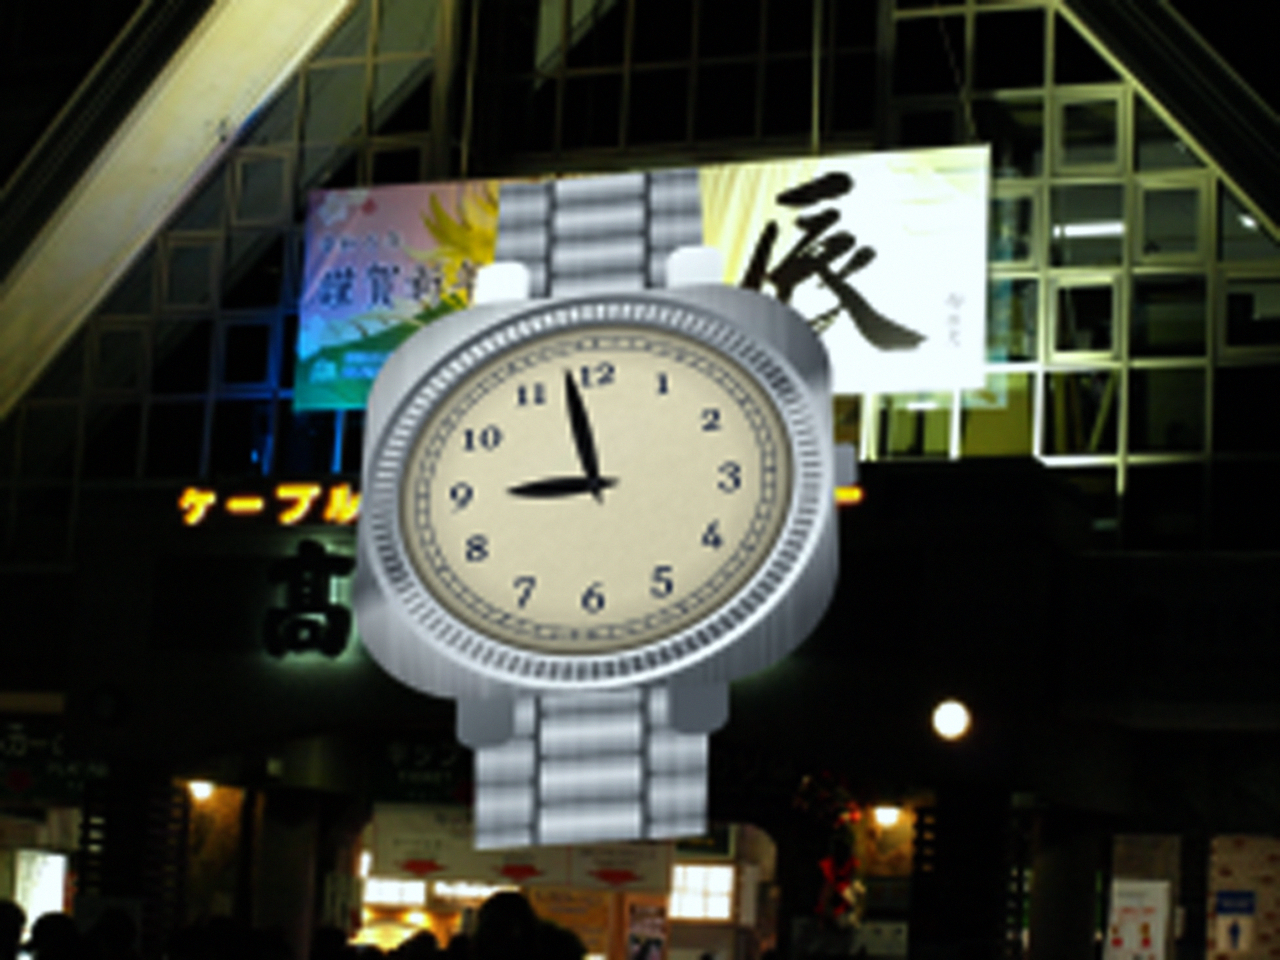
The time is 8:58
